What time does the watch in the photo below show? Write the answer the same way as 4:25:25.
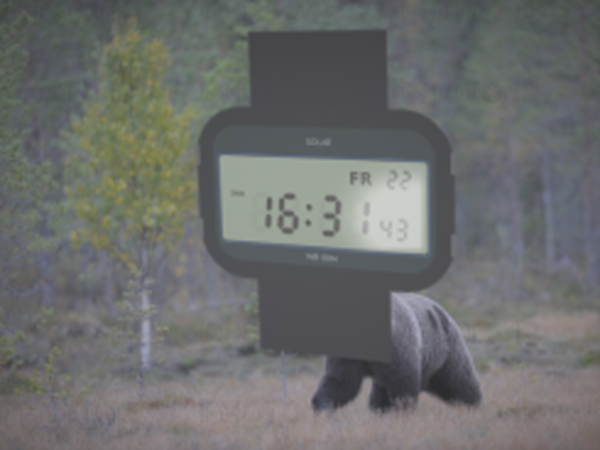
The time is 16:31:43
